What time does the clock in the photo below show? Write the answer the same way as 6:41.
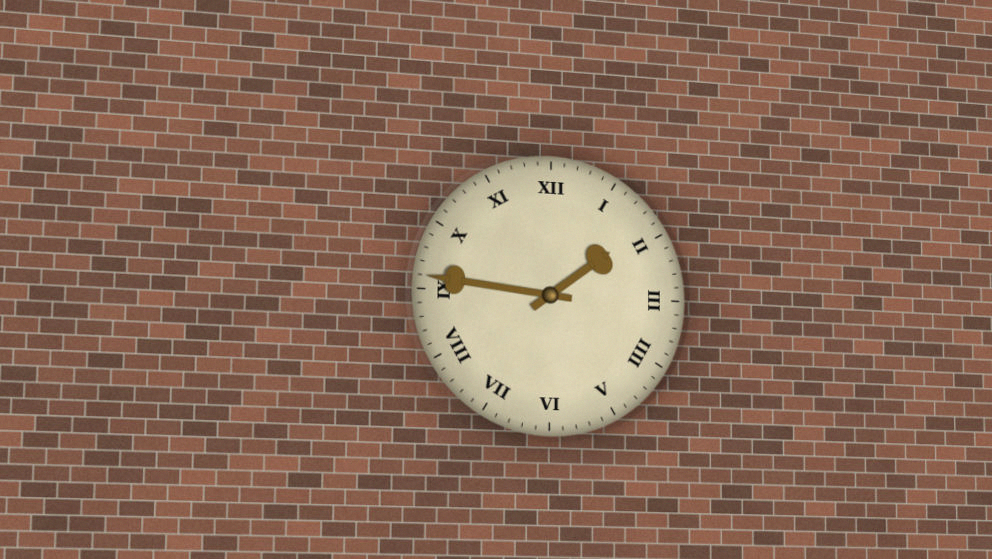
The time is 1:46
